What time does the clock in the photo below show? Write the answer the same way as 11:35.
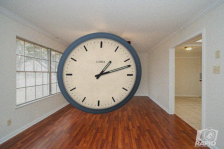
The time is 1:12
